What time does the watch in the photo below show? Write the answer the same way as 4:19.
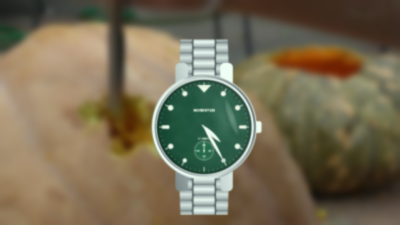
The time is 4:25
